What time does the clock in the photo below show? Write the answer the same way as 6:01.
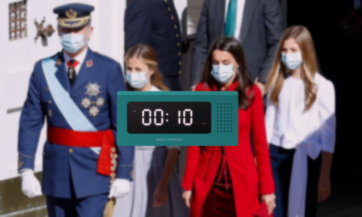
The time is 0:10
